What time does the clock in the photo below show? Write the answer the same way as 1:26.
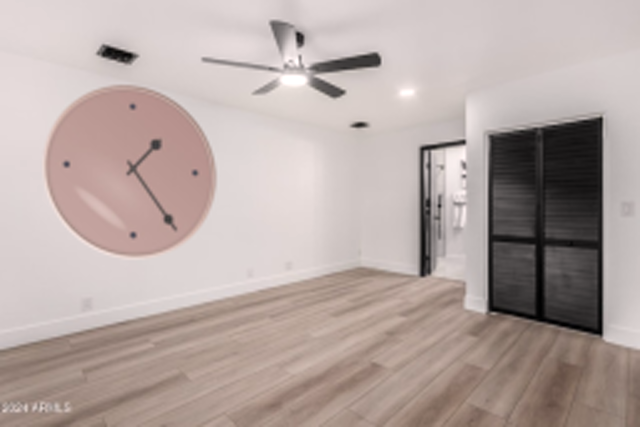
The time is 1:24
